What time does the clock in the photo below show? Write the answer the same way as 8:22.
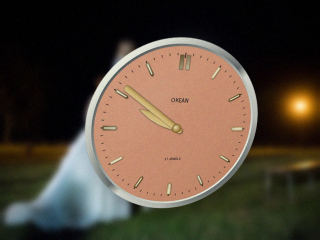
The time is 9:51
